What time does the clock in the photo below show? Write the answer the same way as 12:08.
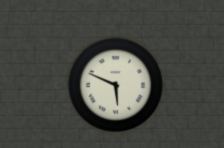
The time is 5:49
